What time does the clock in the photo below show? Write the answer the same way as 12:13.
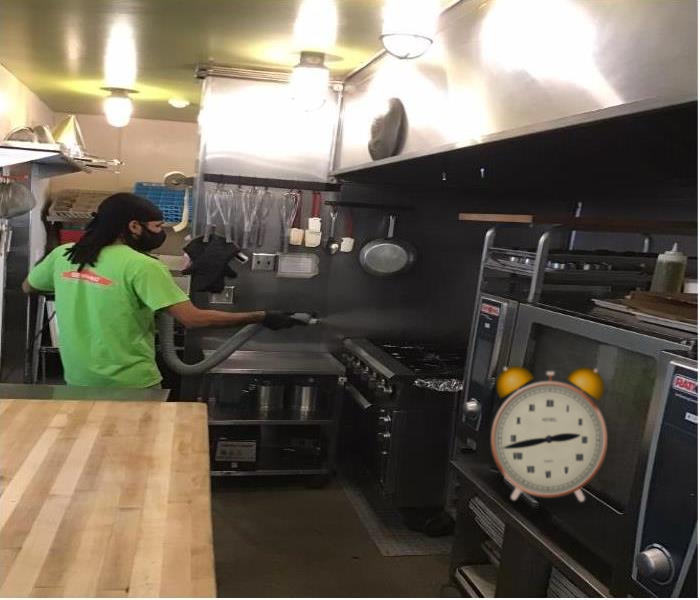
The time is 2:43
